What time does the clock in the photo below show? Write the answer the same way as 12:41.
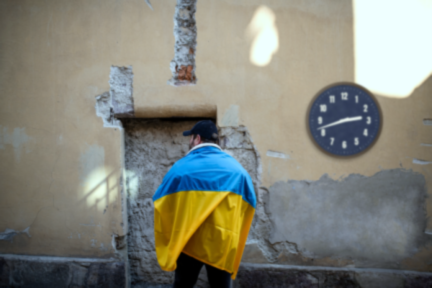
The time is 2:42
